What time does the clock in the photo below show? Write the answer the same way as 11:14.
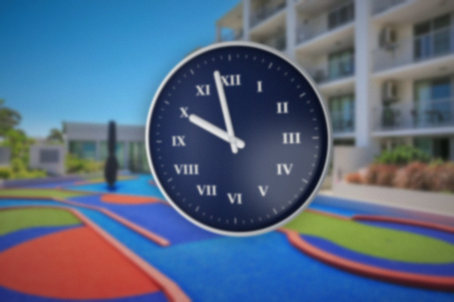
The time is 9:58
